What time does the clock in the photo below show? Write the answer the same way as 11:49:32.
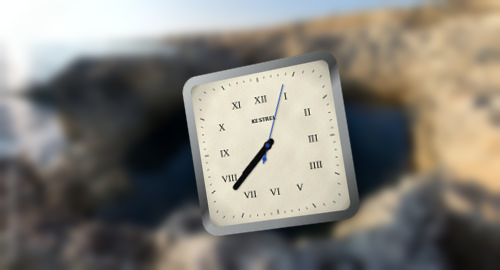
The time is 7:38:04
